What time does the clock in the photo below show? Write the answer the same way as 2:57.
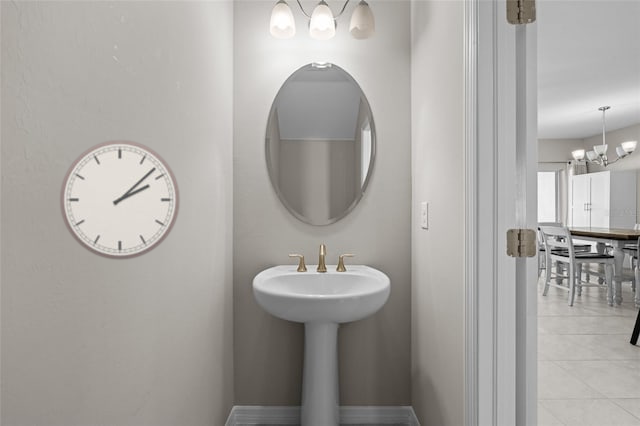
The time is 2:08
